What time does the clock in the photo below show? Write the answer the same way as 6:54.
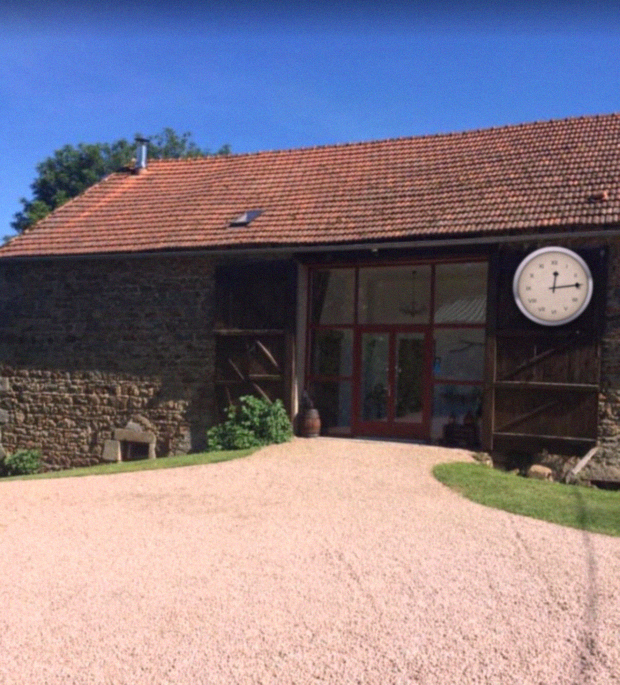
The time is 12:14
